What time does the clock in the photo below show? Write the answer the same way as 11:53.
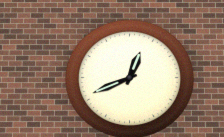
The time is 12:41
